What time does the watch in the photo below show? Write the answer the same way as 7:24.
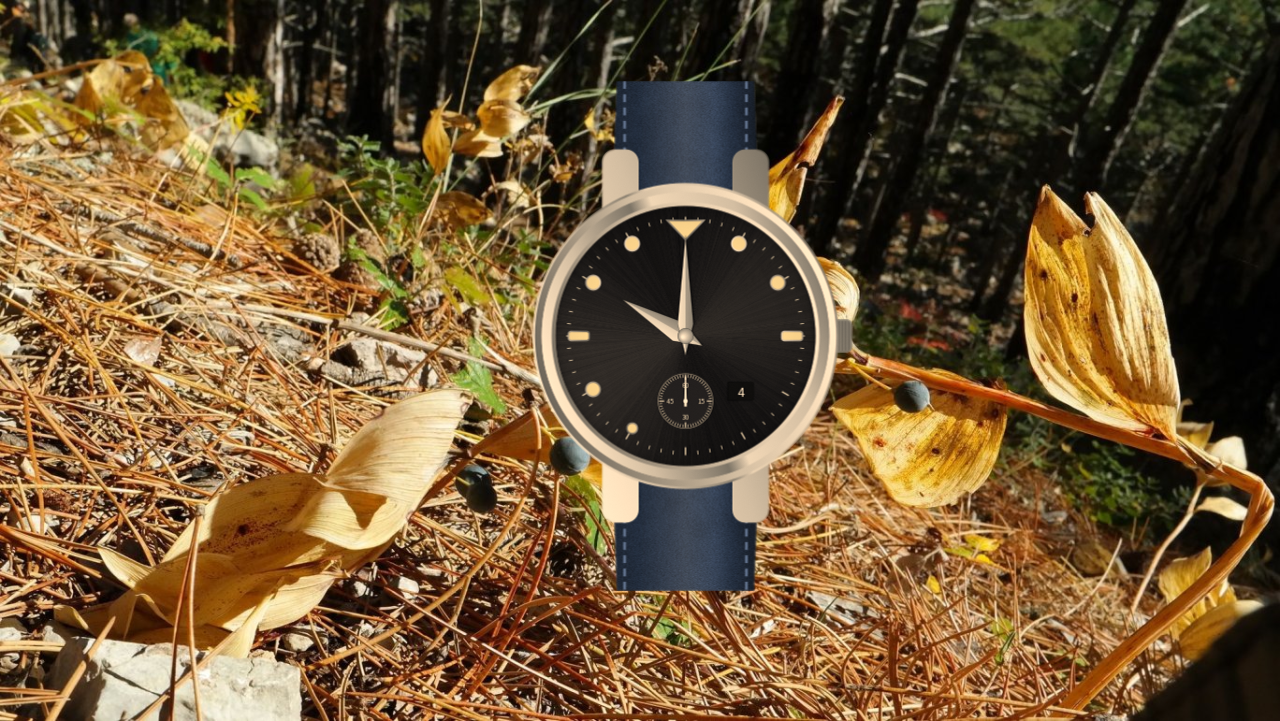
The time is 10:00
